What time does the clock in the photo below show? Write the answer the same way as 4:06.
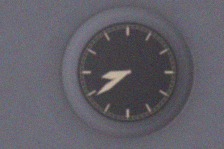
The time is 8:39
